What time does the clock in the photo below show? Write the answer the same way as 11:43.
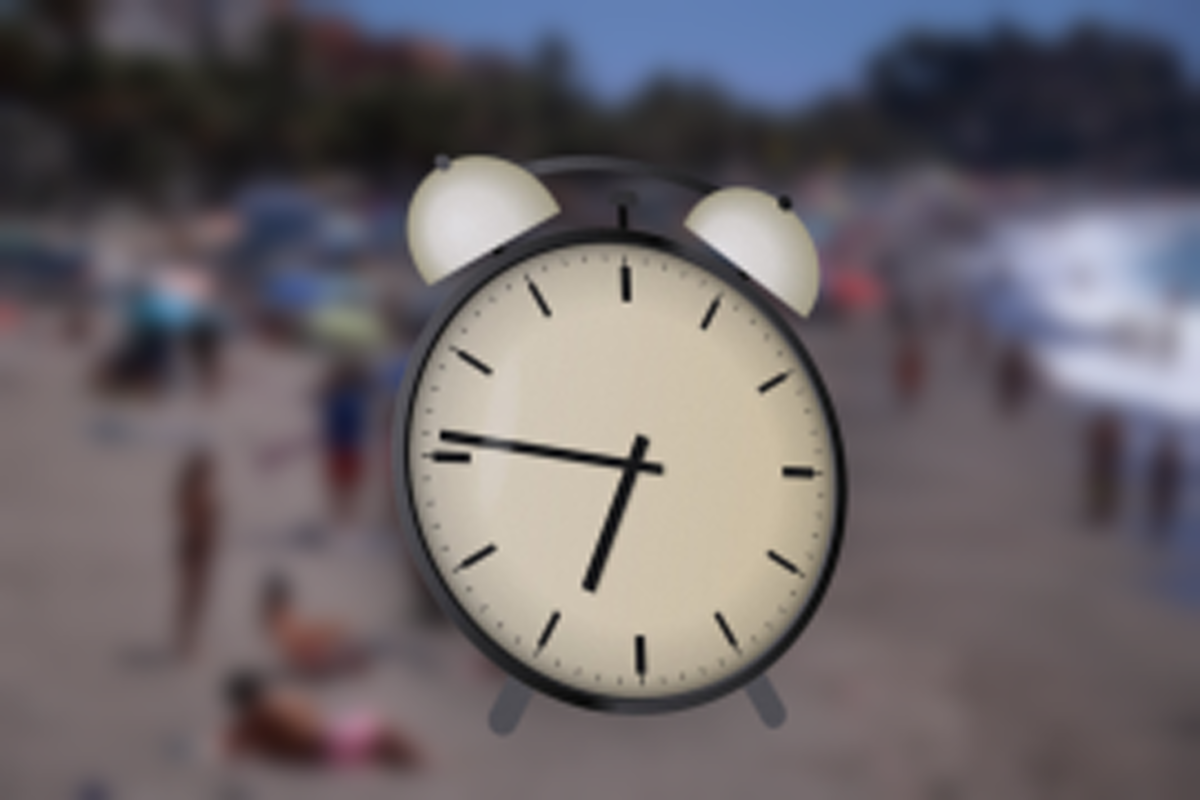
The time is 6:46
